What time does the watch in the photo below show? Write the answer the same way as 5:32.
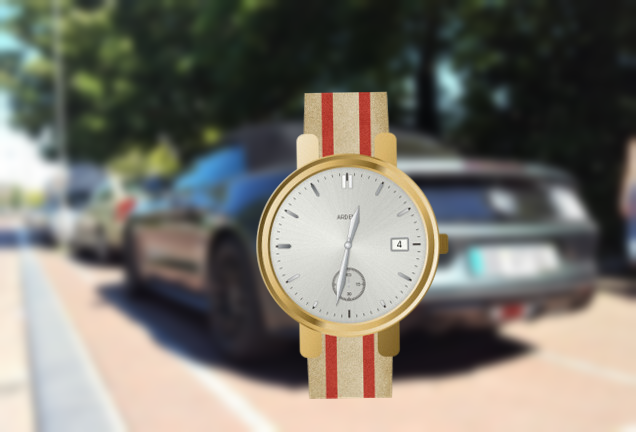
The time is 12:32
